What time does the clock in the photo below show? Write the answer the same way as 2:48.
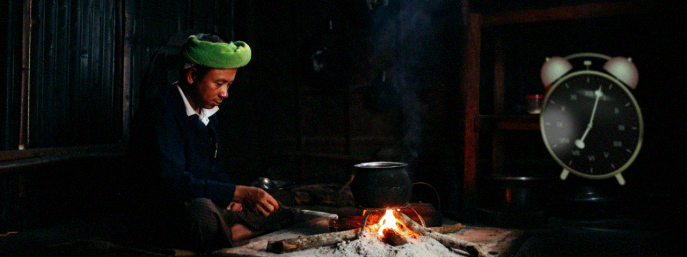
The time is 7:03
